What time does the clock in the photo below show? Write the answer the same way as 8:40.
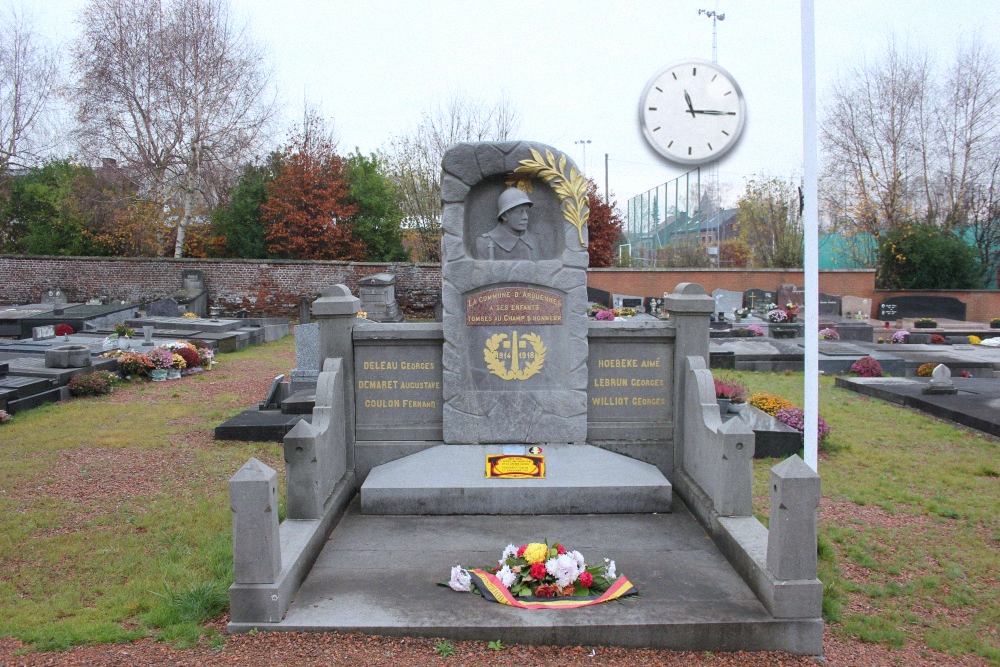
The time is 11:15
